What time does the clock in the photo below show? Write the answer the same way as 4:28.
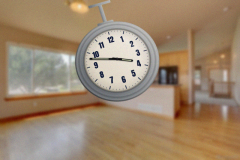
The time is 3:48
